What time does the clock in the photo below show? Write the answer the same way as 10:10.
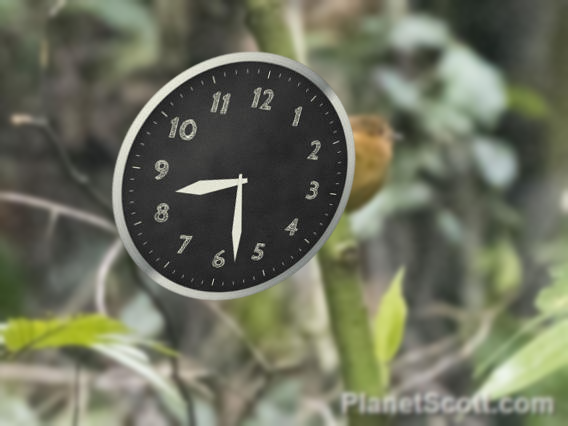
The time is 8:28
